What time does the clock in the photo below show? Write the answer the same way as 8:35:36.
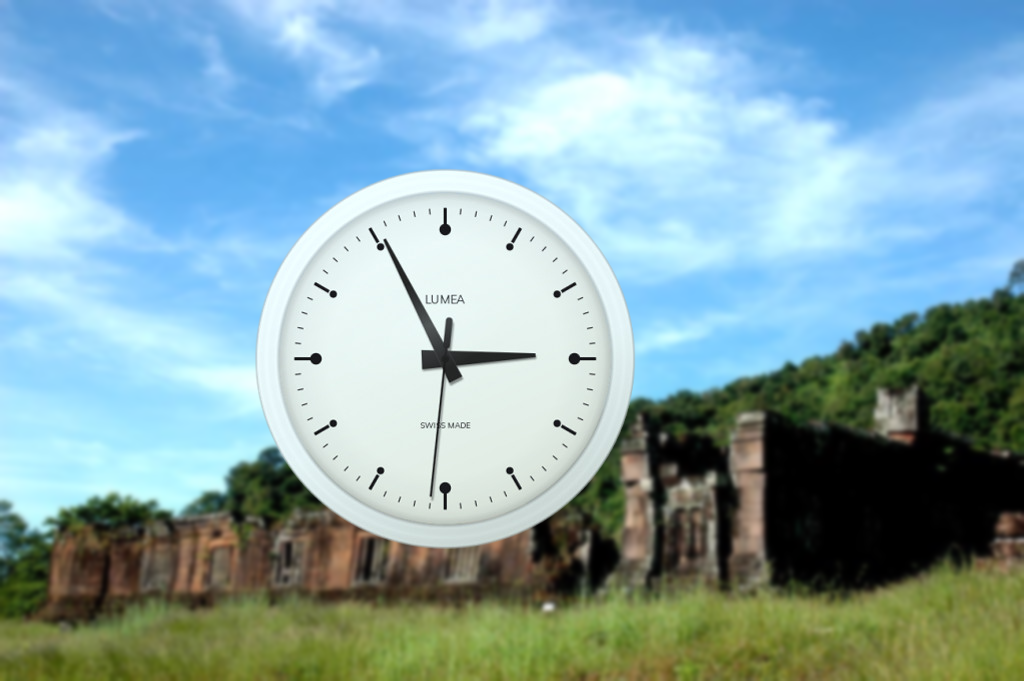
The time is 2:55:31
